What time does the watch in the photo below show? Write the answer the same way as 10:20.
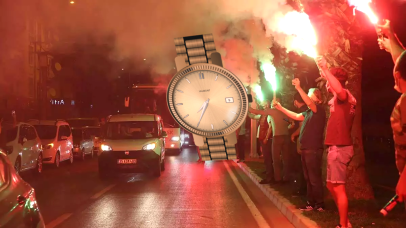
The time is 7:35
